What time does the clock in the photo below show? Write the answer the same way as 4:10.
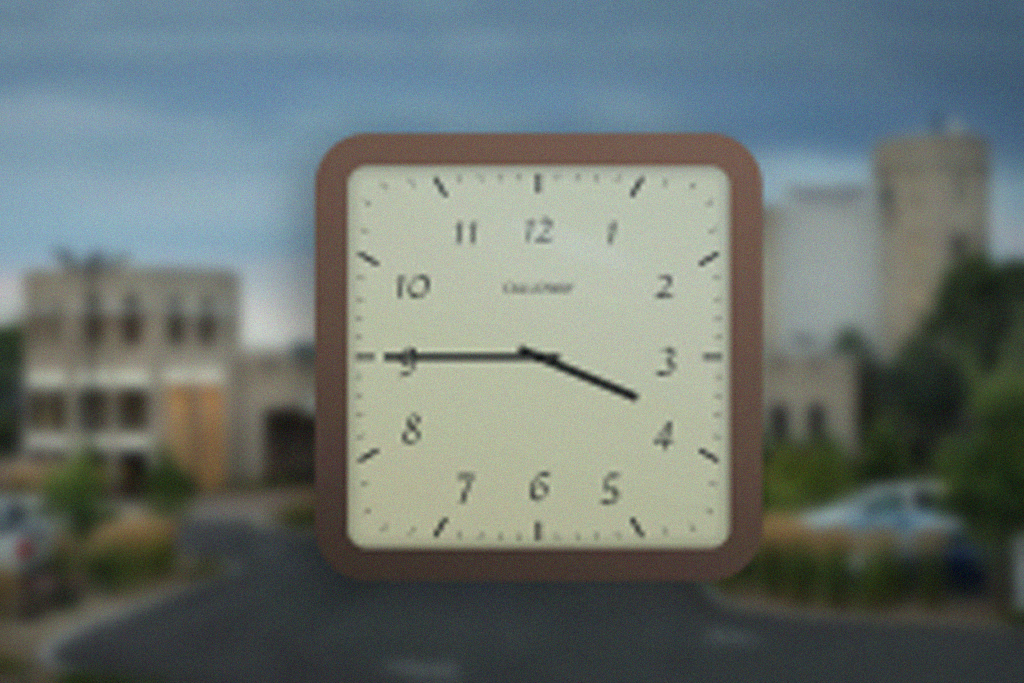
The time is 3:45
